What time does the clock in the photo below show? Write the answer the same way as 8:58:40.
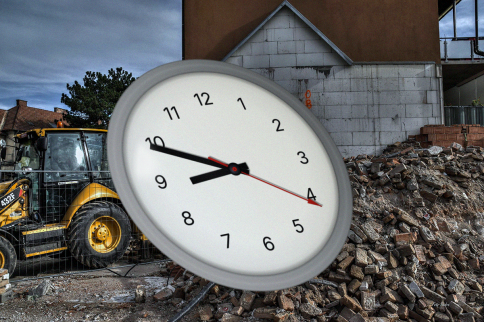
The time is 8:49:21
